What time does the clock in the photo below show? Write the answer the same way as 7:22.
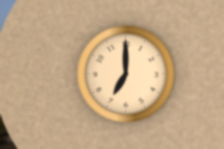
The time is 7:00
